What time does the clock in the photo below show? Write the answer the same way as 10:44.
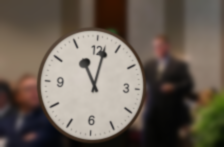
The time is 11:02
